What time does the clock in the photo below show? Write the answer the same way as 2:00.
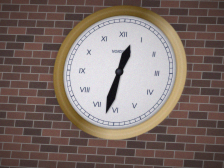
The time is 12:32
